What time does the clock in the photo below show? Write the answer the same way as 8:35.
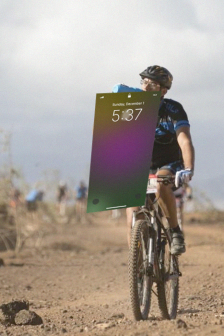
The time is 5:37
